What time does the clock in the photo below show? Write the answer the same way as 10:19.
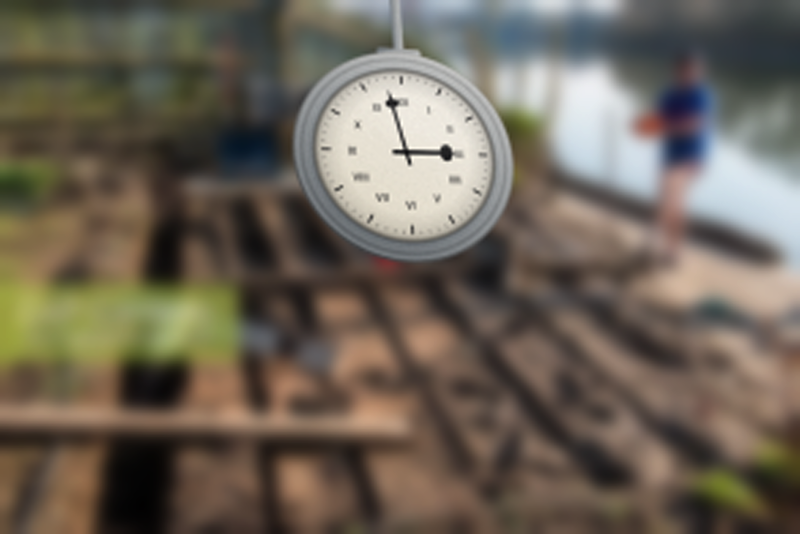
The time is 2:58
